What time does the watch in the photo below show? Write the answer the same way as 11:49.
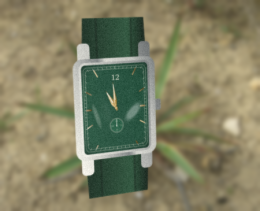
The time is 10:59
